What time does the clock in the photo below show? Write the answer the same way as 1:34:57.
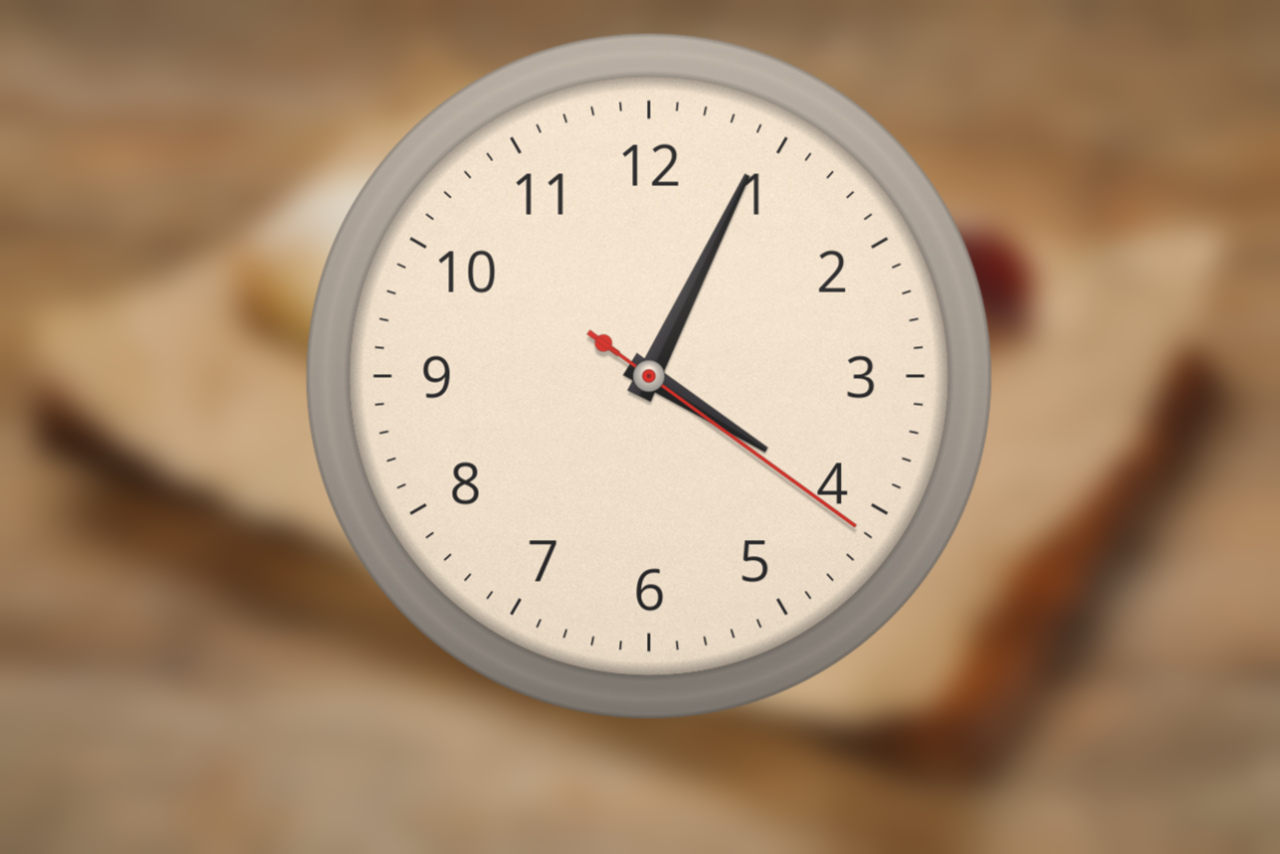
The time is 4:04:21
